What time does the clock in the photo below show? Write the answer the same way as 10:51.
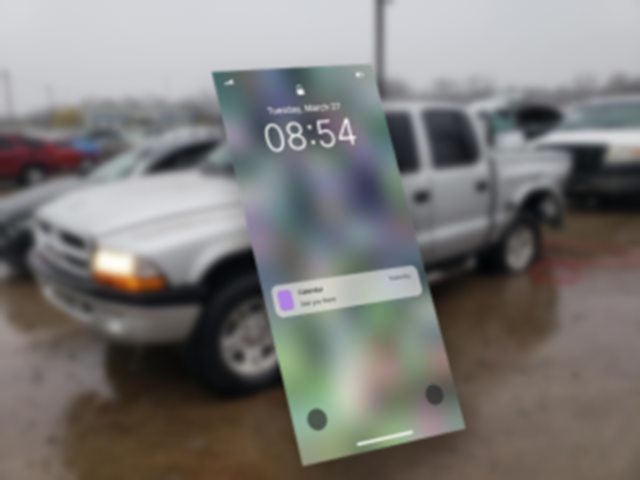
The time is 8:54
